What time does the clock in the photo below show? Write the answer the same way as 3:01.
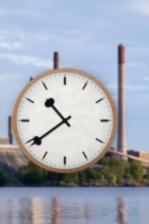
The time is 10:39
